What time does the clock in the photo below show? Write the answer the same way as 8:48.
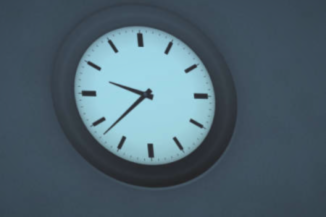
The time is 9:38
